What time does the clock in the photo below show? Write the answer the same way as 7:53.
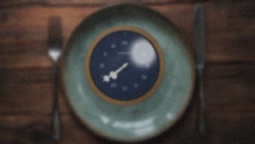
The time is 7:39
